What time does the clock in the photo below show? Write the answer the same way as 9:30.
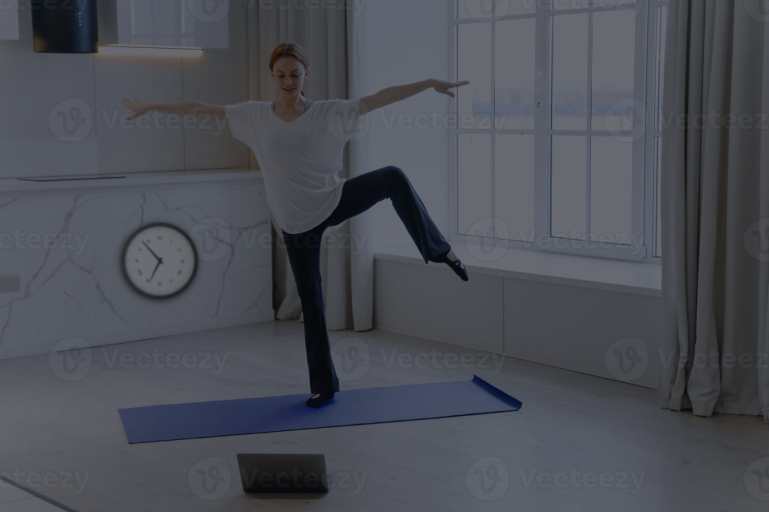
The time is 6:53
